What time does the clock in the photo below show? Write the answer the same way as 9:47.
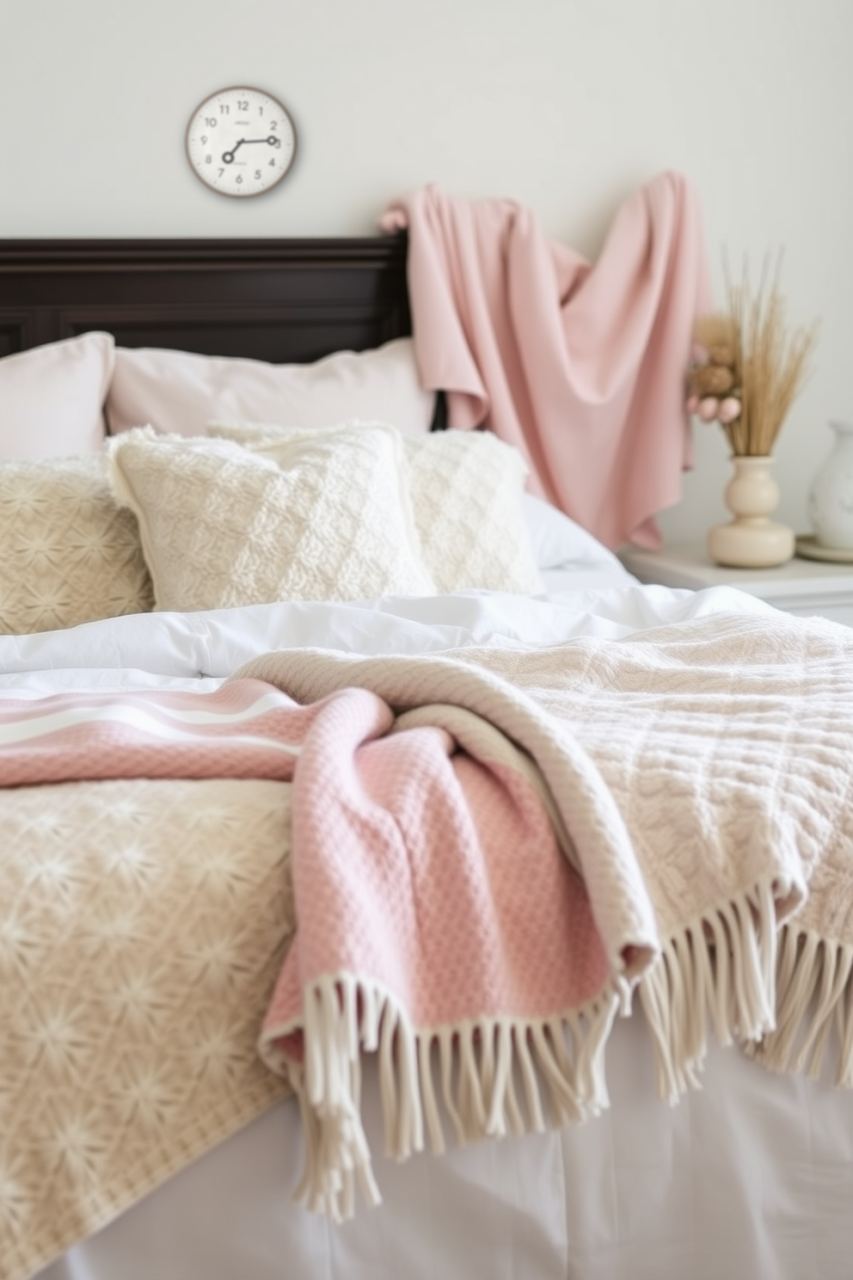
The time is 7:14
